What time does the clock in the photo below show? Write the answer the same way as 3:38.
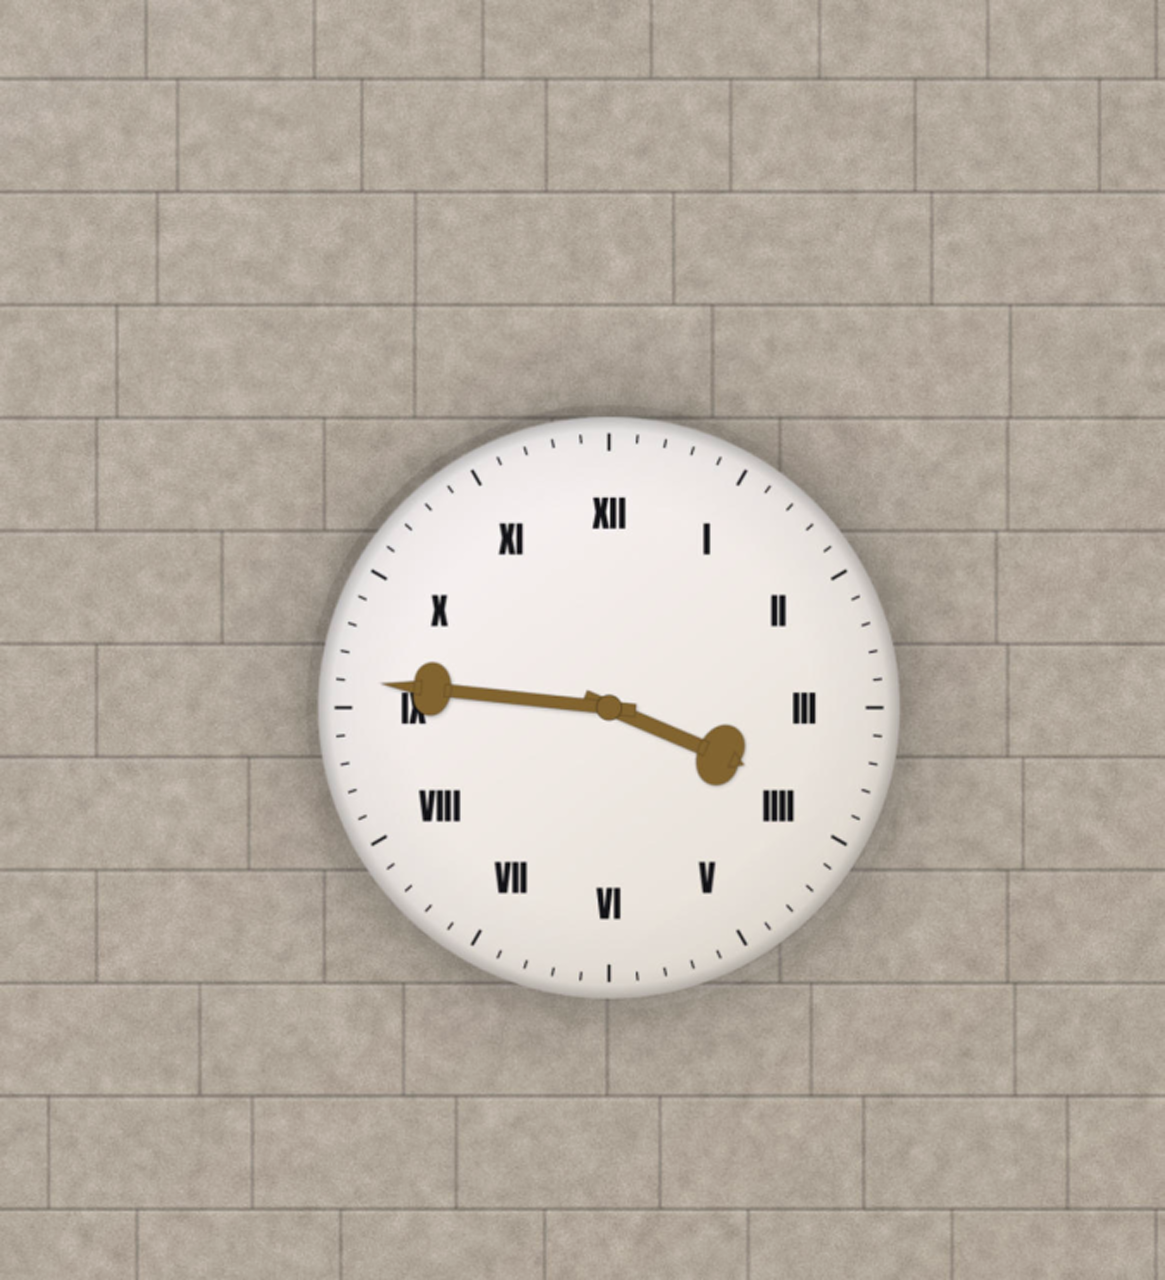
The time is 3:46
